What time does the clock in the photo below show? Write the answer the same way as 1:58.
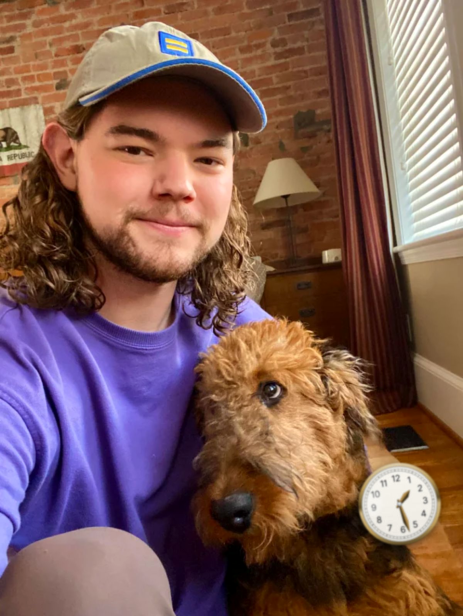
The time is 1:28
